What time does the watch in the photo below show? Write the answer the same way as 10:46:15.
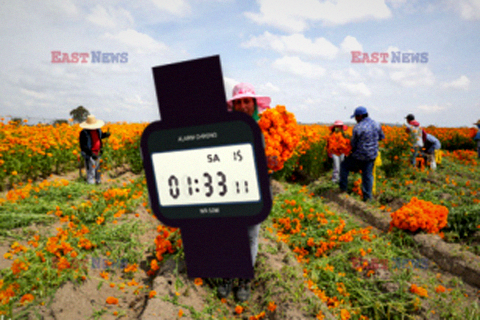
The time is 1:33:11
